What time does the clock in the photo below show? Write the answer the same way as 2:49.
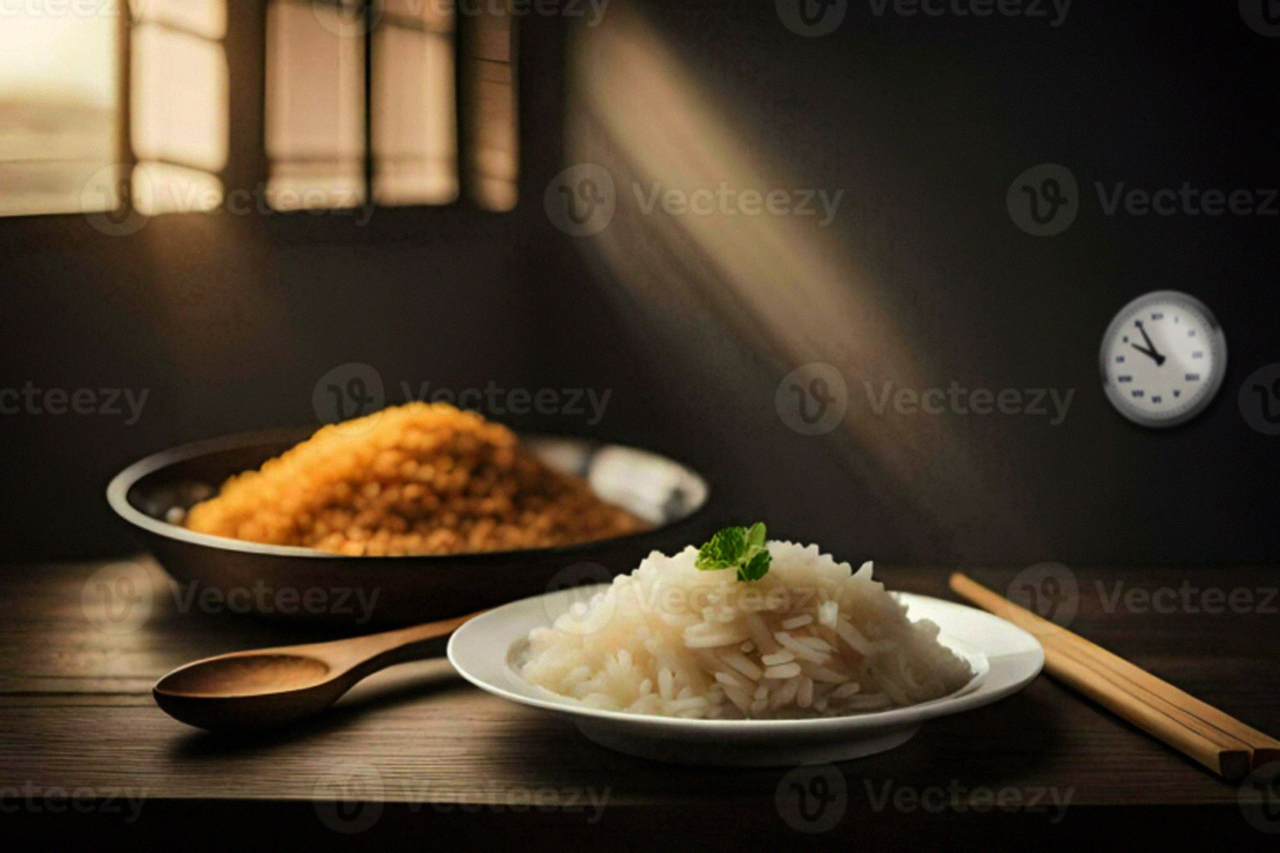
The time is 9:55
